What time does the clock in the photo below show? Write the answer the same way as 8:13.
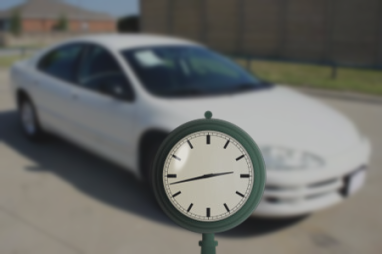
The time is 2:43
